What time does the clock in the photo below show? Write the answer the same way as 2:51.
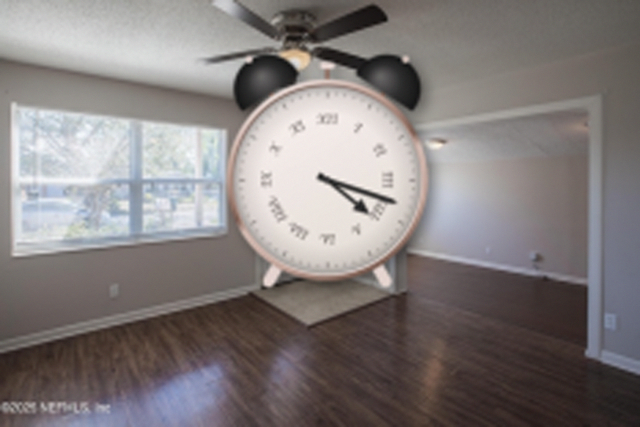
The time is 4:18
